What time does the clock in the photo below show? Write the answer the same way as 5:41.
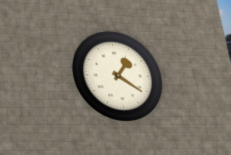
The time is 1:21
